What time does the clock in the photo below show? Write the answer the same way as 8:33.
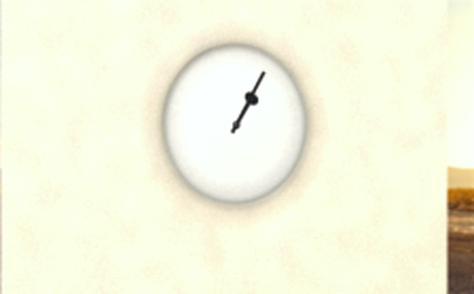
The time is 1:05
